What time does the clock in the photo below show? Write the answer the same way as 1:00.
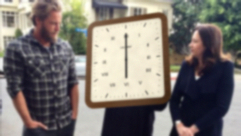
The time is 6:00
